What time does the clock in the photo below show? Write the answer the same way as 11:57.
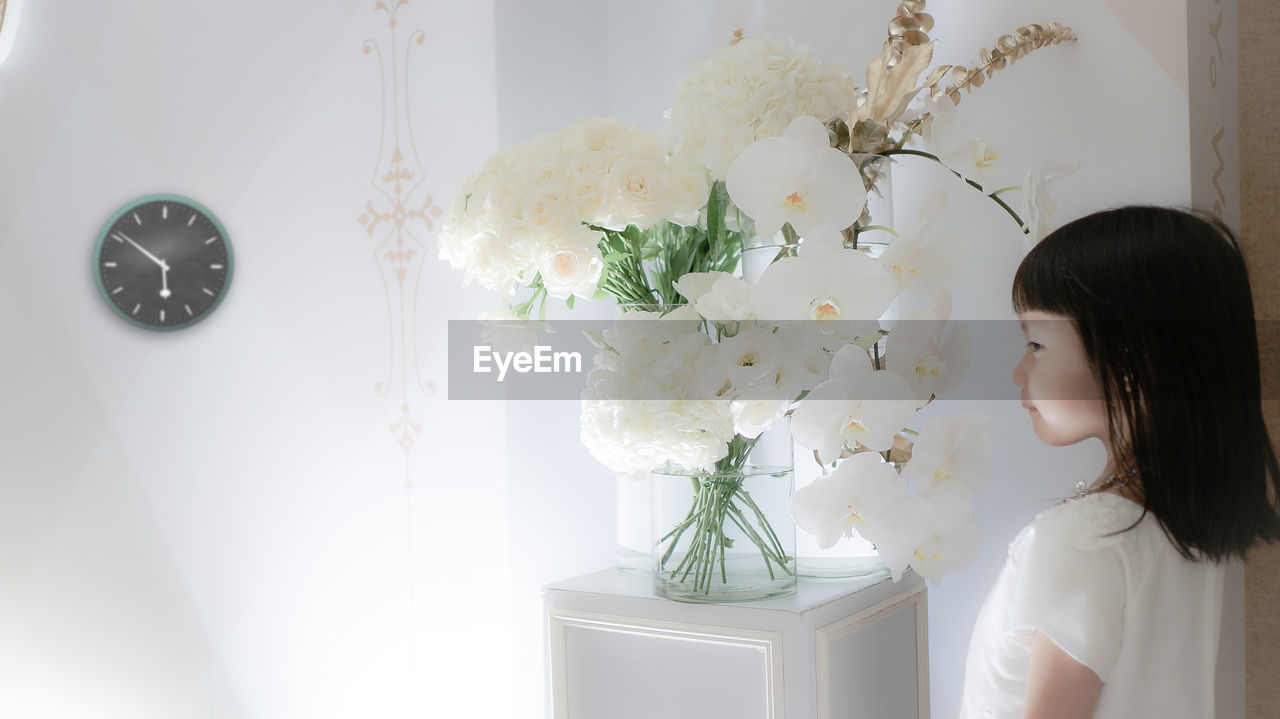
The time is 5:51
